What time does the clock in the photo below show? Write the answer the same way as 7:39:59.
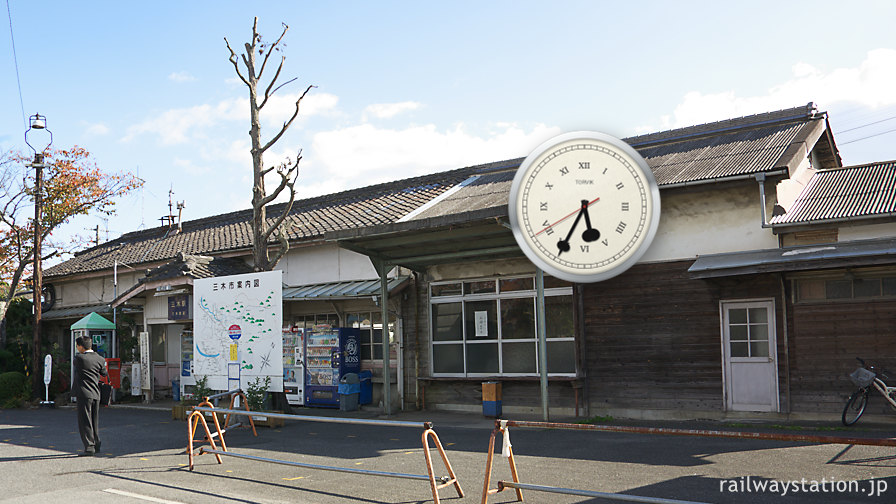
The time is 5:34:40
